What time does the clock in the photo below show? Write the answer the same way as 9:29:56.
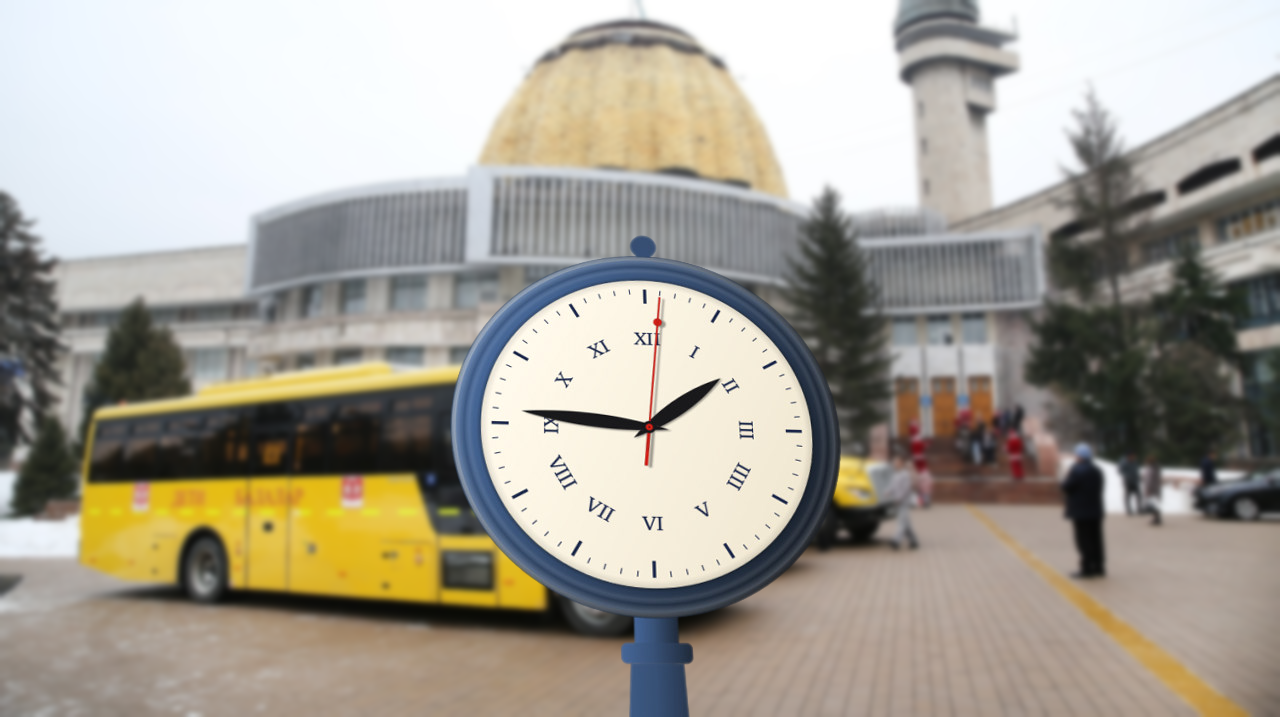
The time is 1:46:01
